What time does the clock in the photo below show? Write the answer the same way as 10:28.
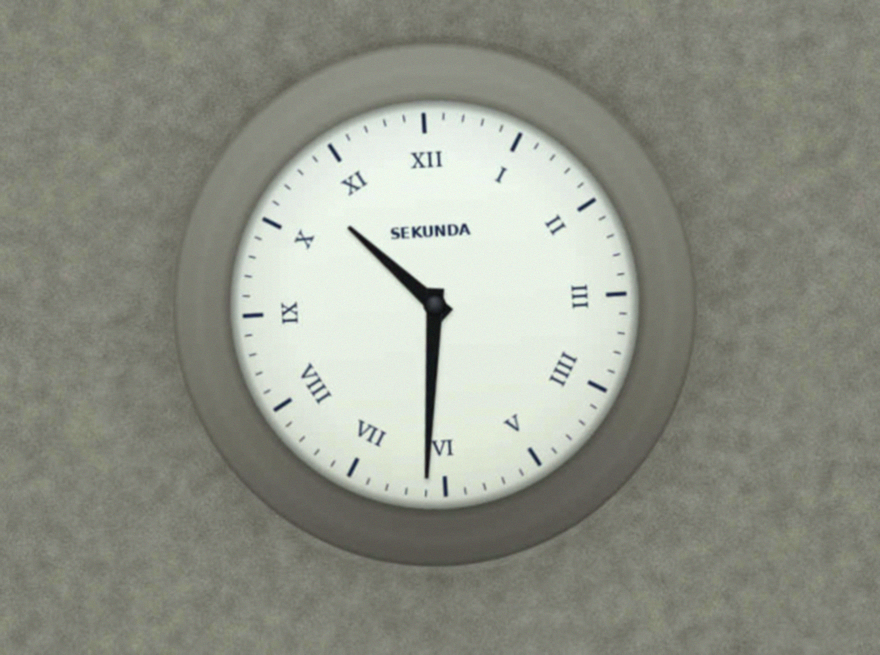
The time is 10:31
